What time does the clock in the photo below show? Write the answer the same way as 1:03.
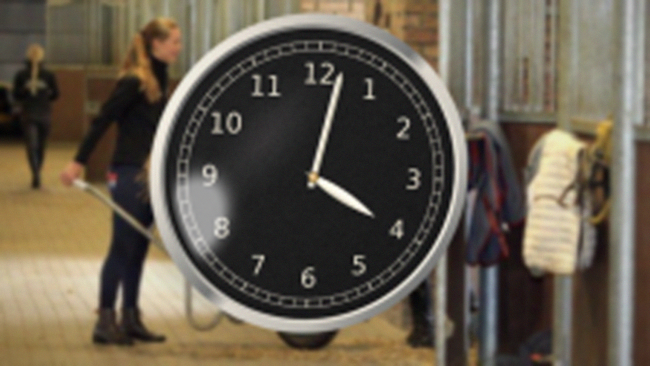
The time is 4:02
